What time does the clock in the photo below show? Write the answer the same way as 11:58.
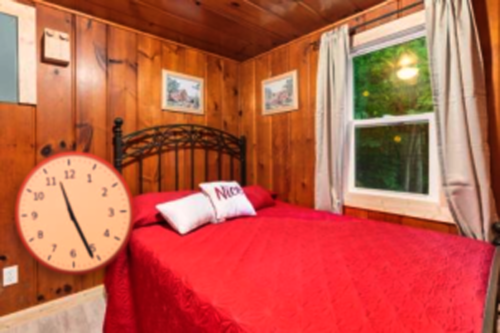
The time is 11:26
